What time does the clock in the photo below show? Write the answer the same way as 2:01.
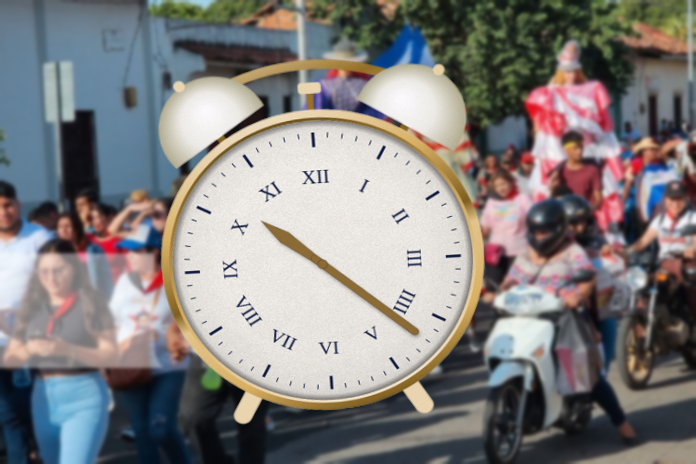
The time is 10:22
